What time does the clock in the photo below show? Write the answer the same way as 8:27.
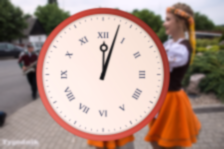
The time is 12:03
